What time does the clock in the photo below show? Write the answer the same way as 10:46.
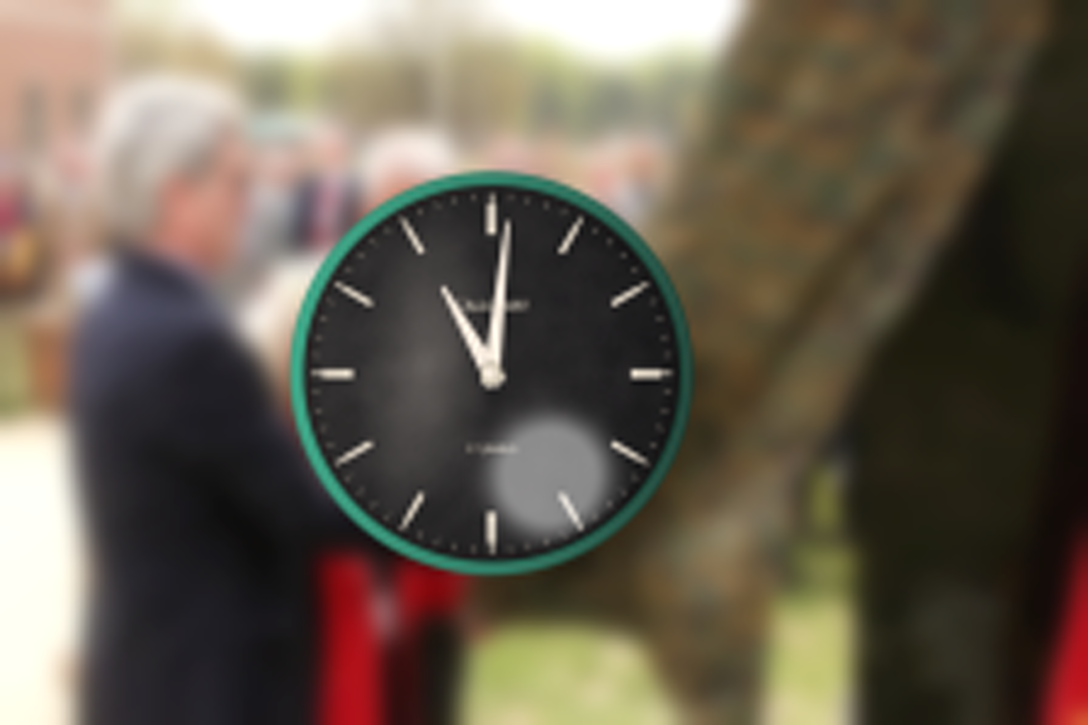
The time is 11:01
